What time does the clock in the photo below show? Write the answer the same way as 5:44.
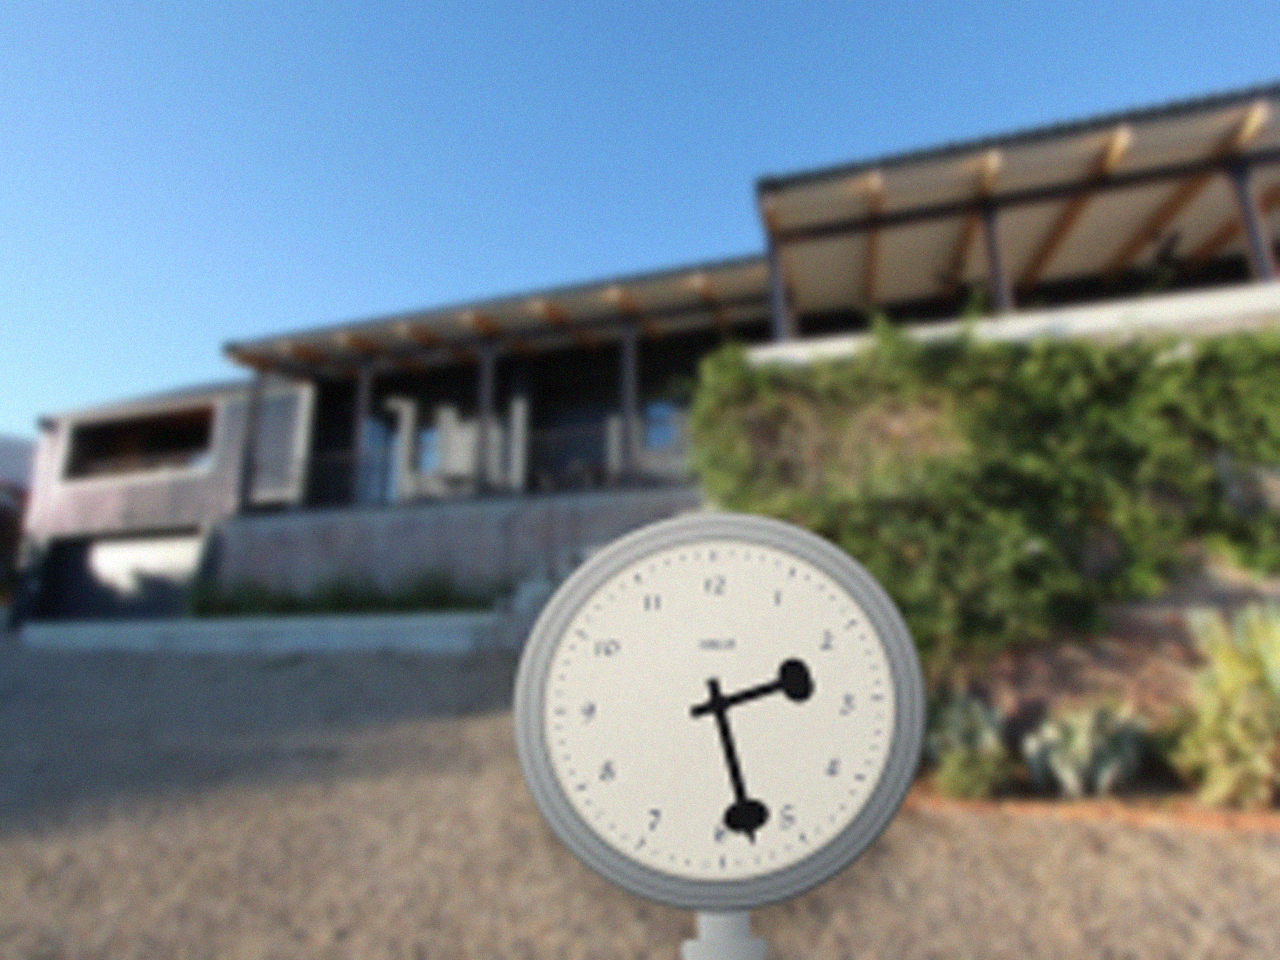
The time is 2:28
